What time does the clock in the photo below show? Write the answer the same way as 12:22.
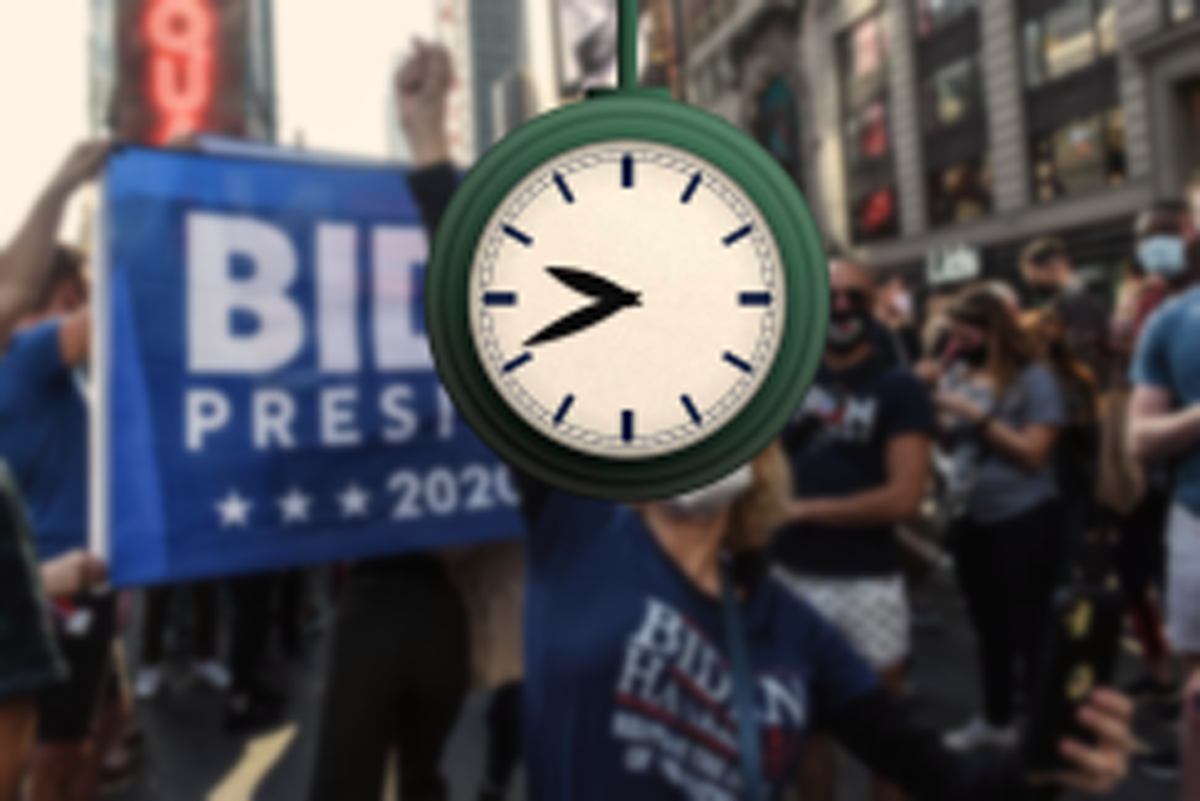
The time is 9:41
